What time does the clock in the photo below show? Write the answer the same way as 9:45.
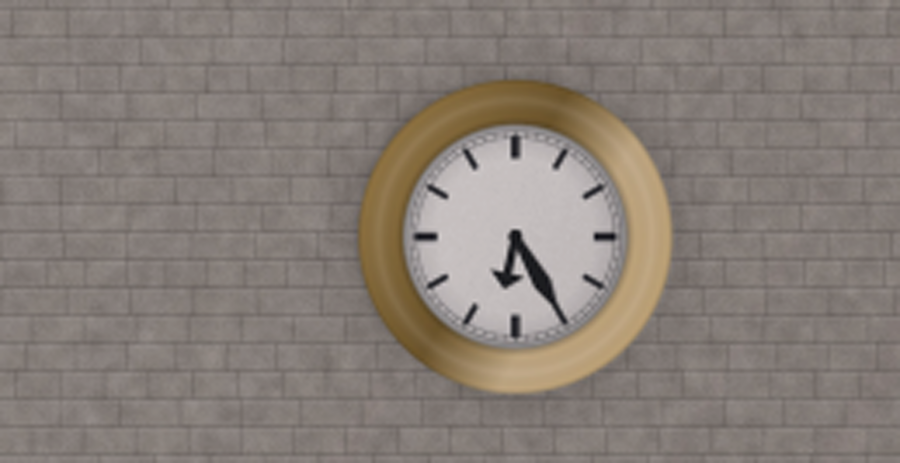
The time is 6:25
